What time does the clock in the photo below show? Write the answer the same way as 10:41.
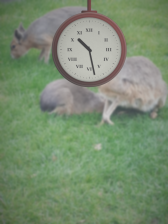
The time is 10:28
